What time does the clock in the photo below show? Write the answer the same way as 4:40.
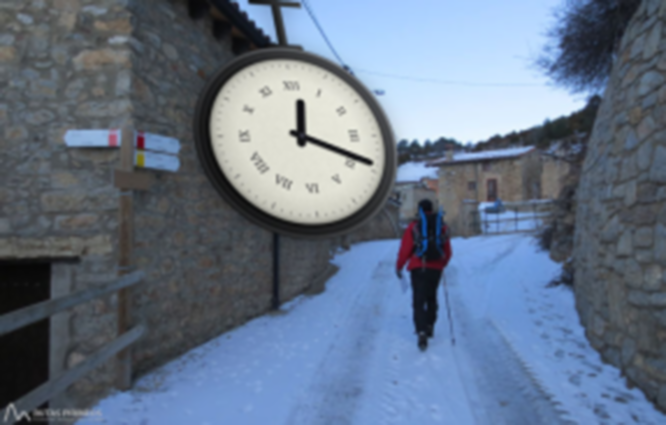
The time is 12:19
